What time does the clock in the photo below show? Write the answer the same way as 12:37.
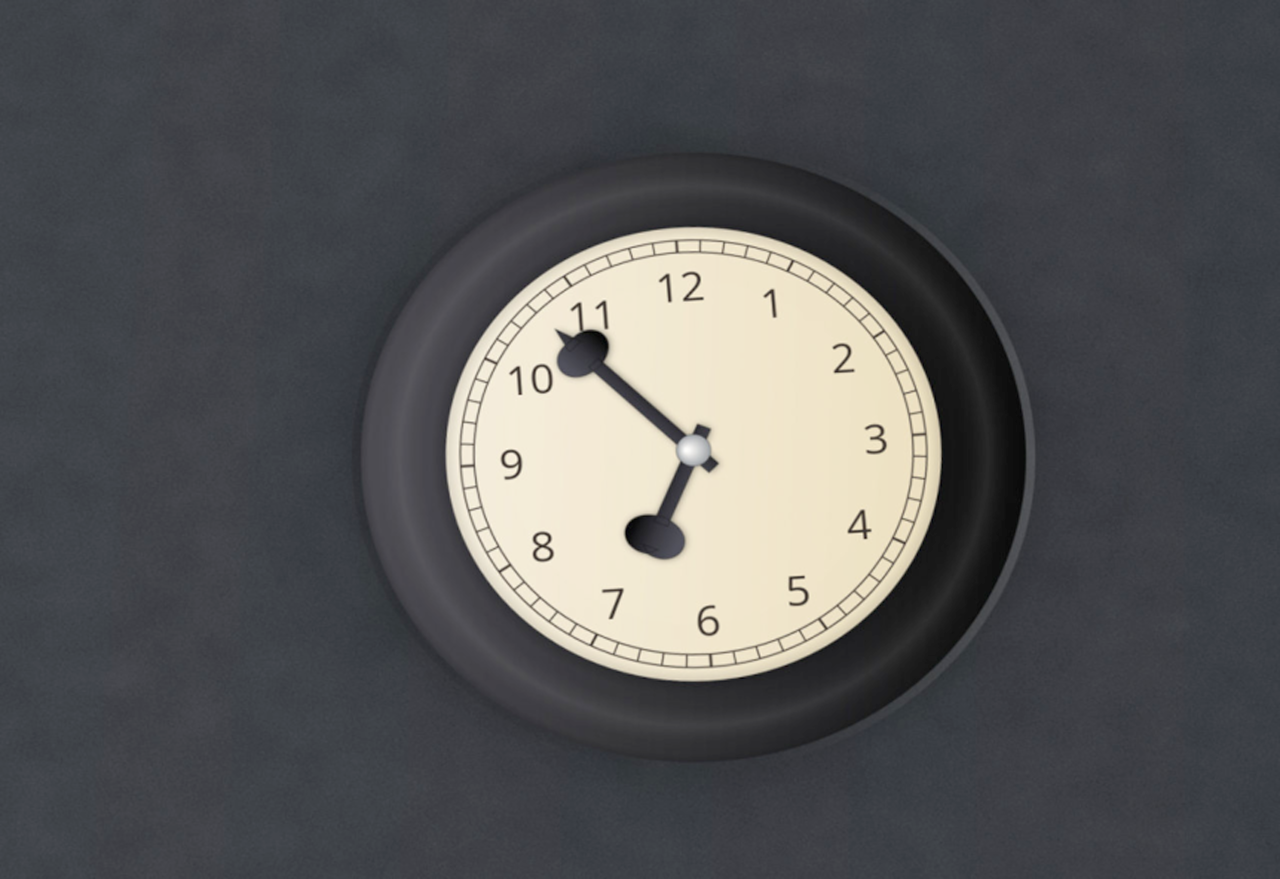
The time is 6:53
